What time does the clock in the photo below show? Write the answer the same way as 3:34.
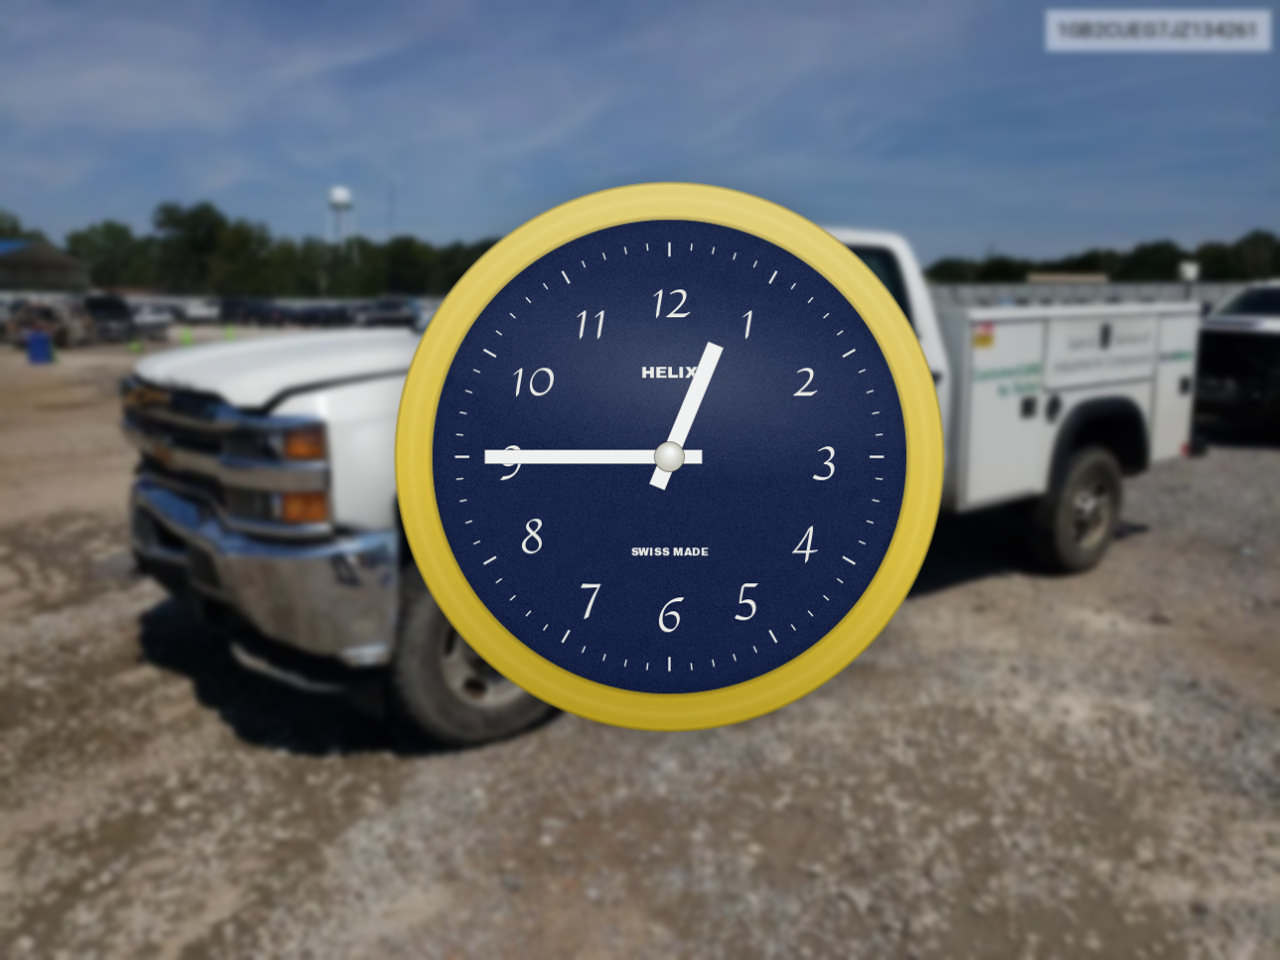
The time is 12:45
